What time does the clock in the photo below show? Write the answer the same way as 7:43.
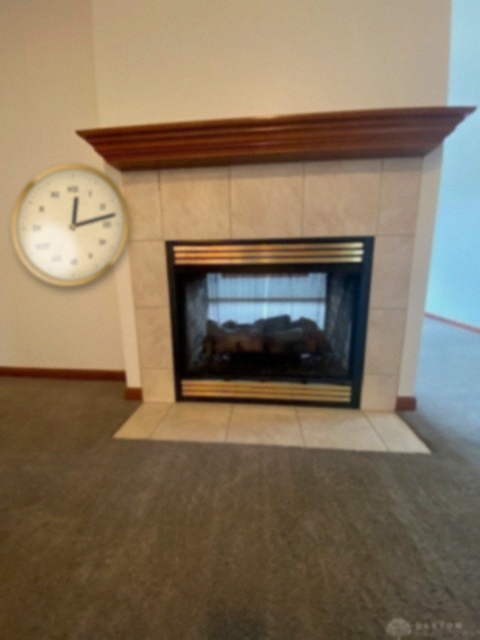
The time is 12:13
